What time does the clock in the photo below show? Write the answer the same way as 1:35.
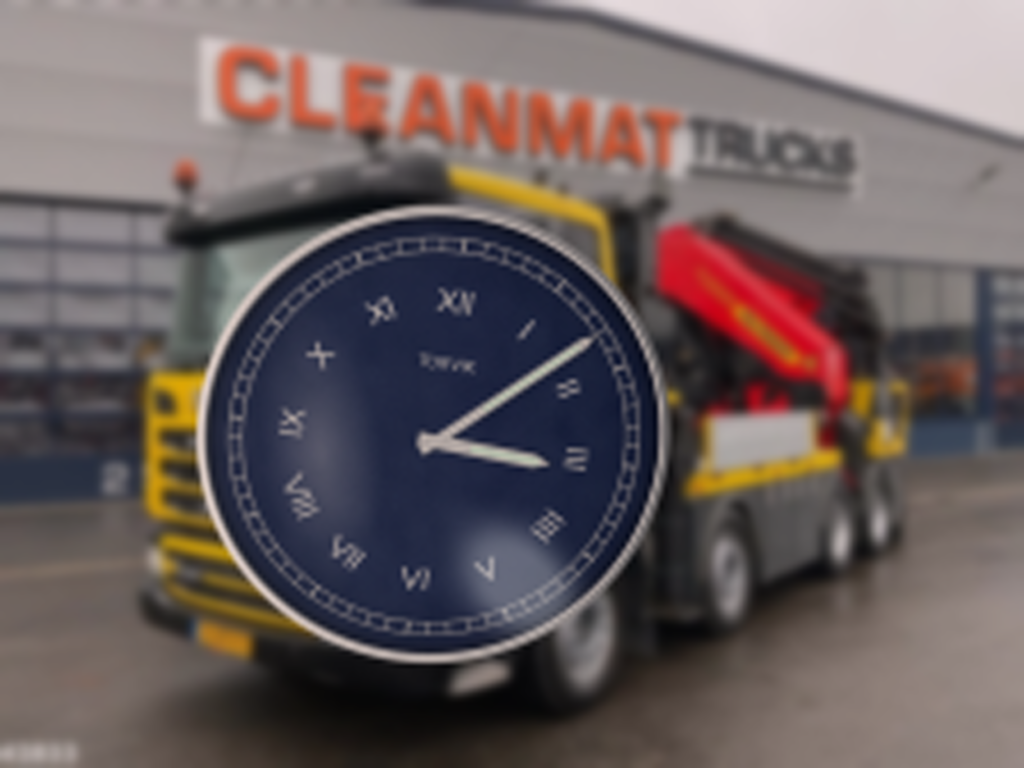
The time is 3:08
